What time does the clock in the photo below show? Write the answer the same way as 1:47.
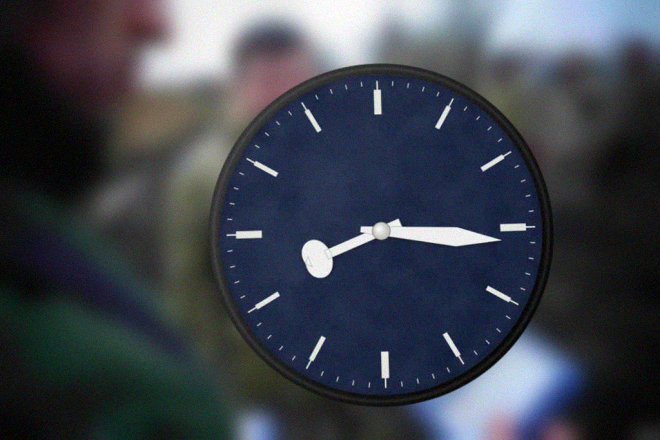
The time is 8:16
